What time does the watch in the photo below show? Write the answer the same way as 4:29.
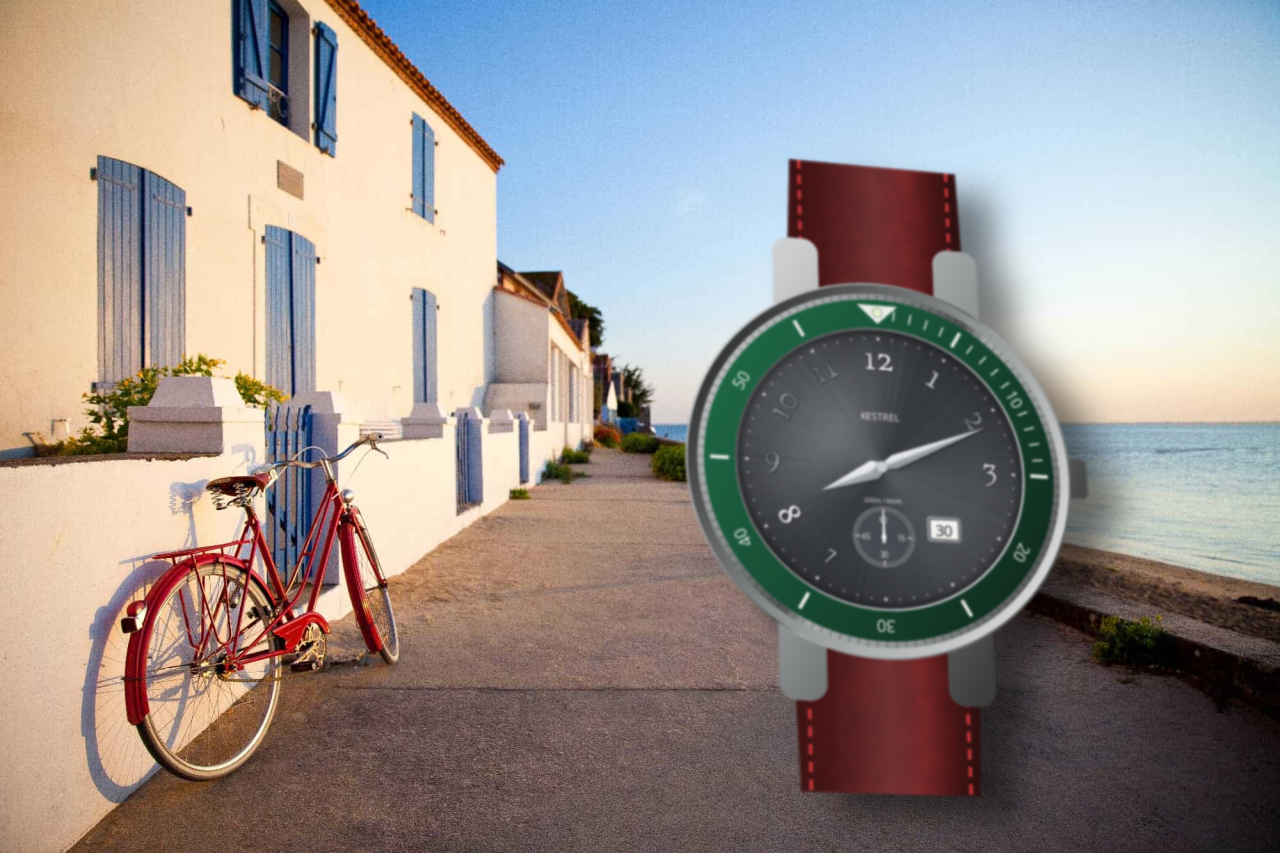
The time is 8:11
